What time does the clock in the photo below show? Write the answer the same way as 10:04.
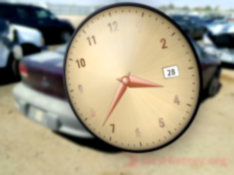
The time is 3:37
